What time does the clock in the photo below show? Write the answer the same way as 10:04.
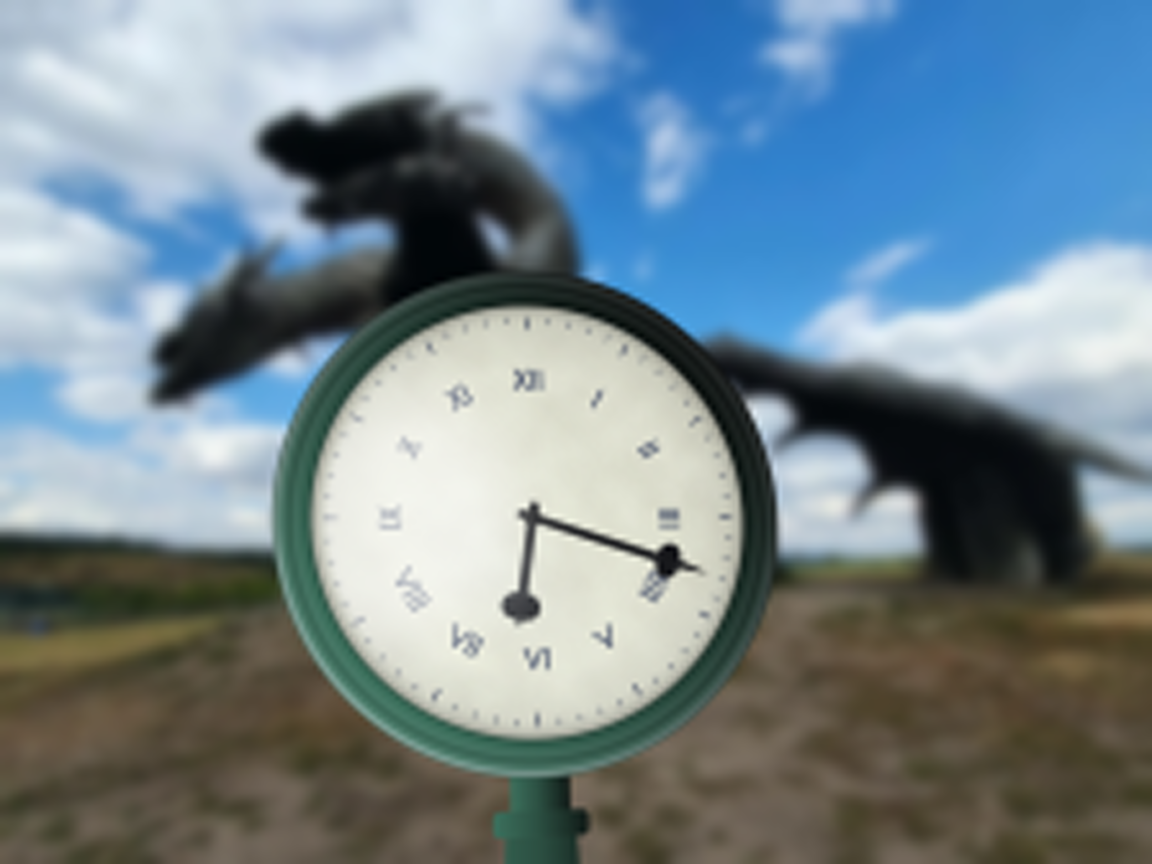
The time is 6:18
